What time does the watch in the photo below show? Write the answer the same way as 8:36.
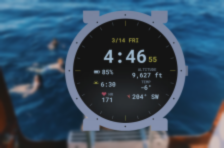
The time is 4:46
